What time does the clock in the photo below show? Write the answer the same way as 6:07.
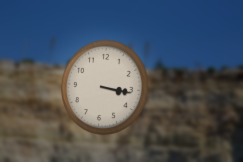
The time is 3:16
